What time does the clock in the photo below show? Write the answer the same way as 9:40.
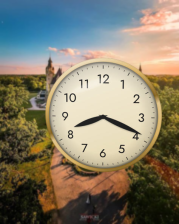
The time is 8:19
